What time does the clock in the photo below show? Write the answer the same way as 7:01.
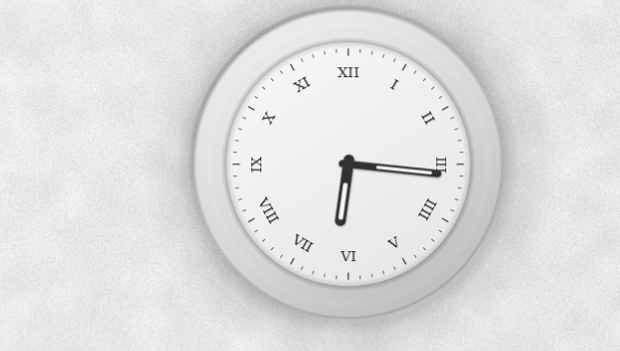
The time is 6:16
